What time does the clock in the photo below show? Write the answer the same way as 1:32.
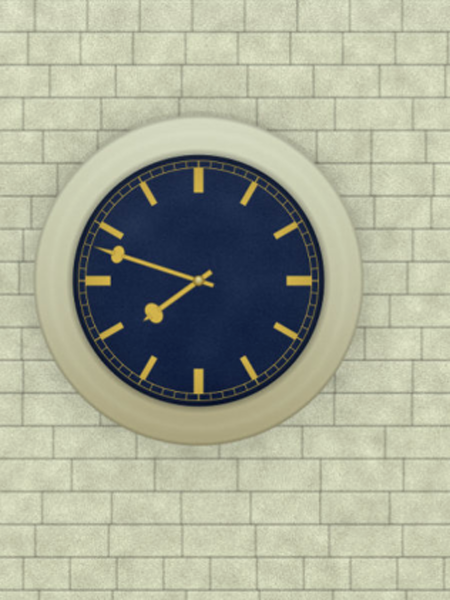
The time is 7:48
